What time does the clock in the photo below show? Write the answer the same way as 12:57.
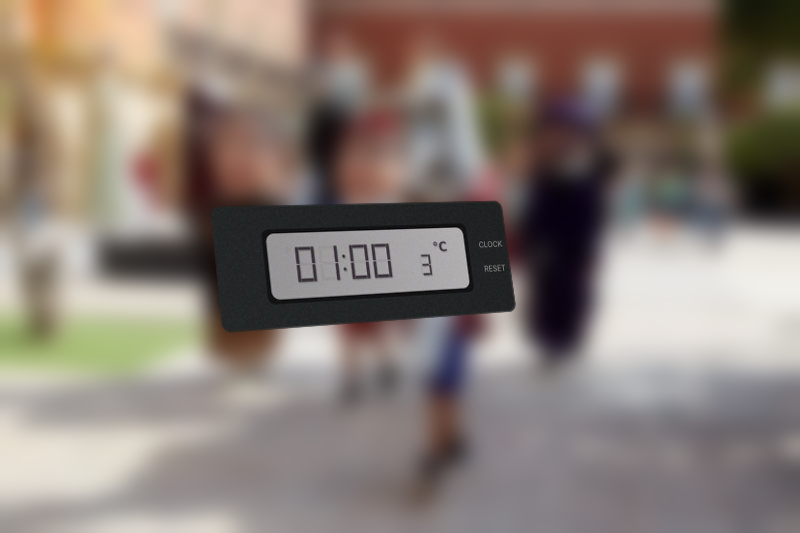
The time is 1:00
